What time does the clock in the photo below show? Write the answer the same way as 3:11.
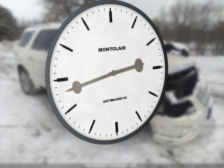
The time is 2:43
